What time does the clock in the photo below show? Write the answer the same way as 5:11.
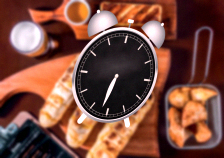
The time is 6:32
